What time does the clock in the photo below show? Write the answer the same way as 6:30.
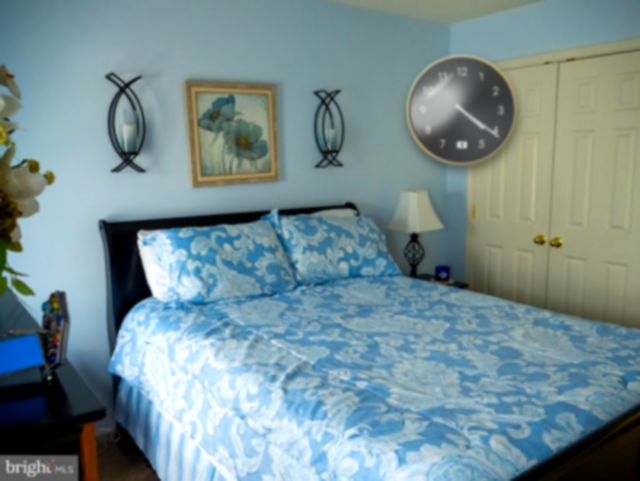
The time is 4:21
